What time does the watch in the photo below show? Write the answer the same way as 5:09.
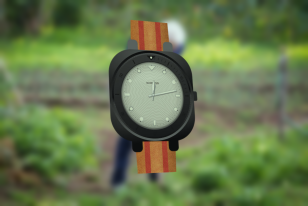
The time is 12:13
